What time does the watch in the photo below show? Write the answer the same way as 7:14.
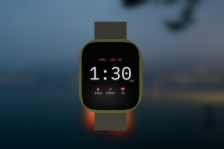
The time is 1:30
